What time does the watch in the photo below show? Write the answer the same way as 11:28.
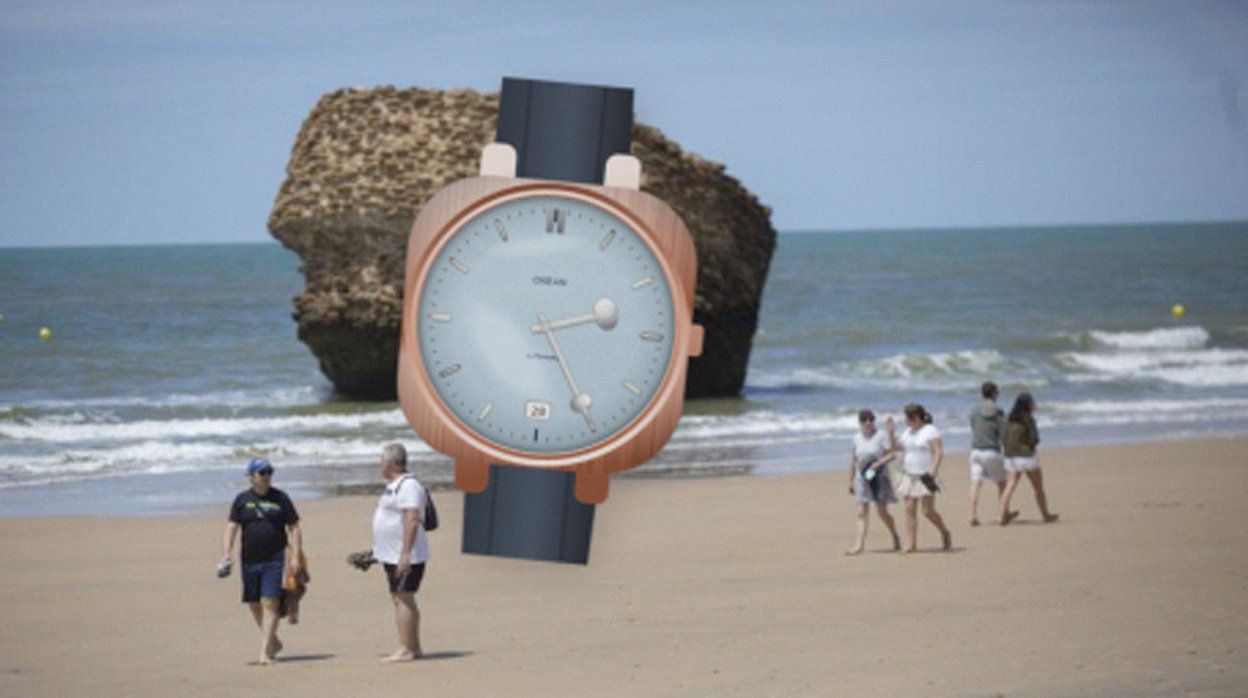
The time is 2:25
